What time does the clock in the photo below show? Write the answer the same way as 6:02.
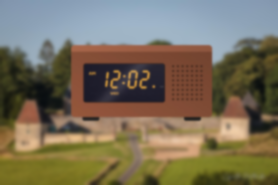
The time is 12:02
